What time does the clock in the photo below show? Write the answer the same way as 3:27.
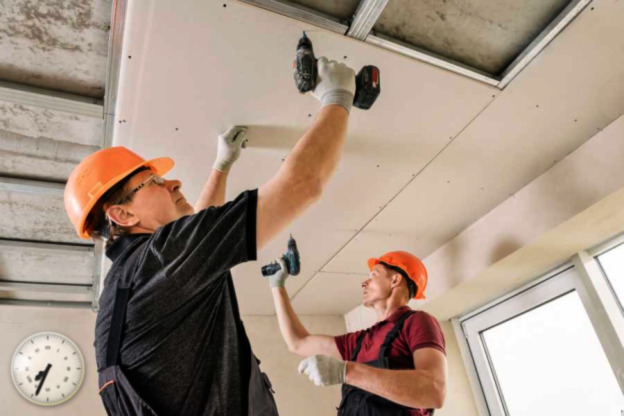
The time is 7:34
